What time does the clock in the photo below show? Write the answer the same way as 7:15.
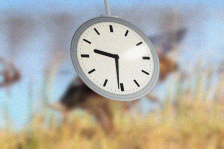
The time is 9:31
